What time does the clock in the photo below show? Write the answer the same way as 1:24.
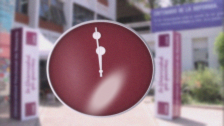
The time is 11:59
